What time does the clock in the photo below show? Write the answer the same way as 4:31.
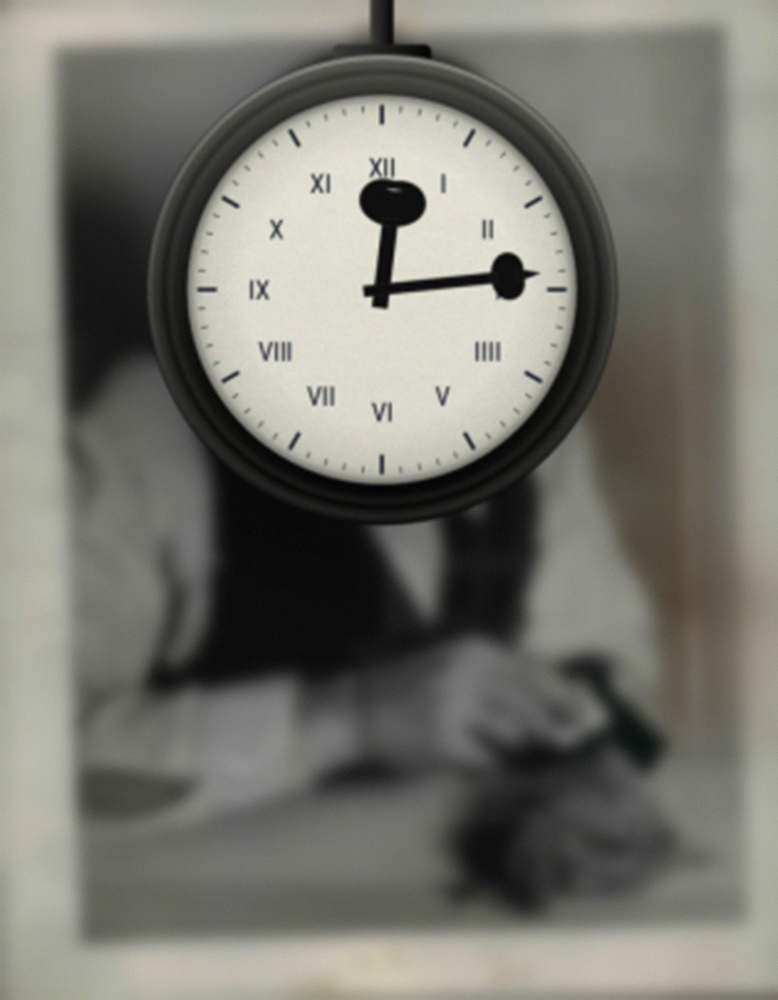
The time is 12:14
